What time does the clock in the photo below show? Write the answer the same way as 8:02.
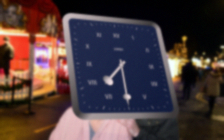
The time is 7:30
